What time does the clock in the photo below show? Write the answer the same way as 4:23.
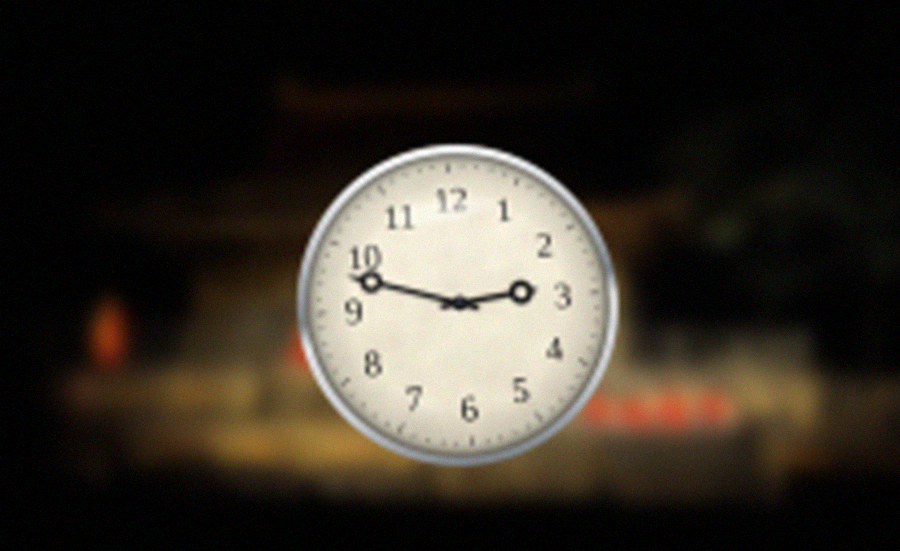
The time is 2:48
